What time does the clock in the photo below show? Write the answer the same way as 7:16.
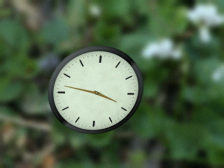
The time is 3:47
